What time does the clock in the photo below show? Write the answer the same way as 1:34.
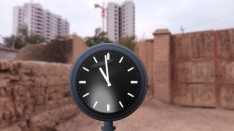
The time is 10:59
